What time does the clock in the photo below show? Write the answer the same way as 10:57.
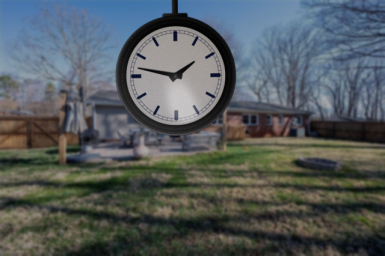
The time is 1:47
